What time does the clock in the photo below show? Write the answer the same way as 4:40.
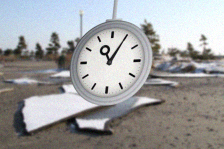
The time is 11:05
